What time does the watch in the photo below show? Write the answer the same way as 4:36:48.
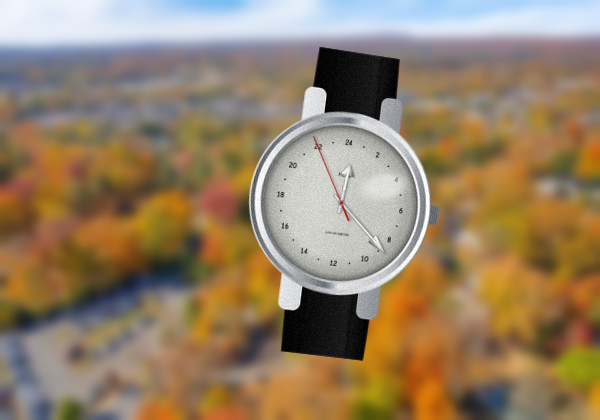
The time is 0:21:55
